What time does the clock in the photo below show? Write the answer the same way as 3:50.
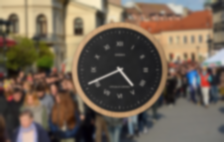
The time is 4:41
